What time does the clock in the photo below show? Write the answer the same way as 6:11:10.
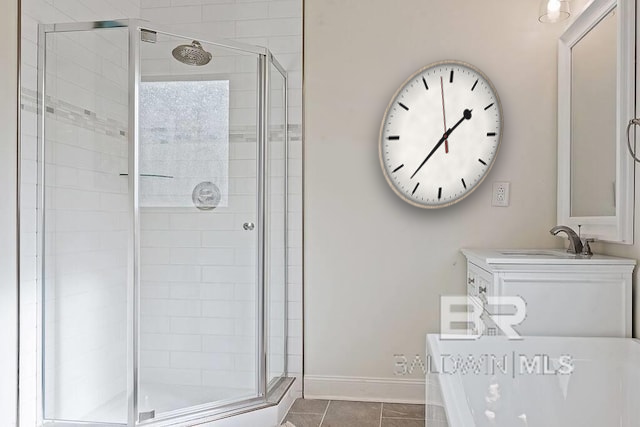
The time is 1:36:58
